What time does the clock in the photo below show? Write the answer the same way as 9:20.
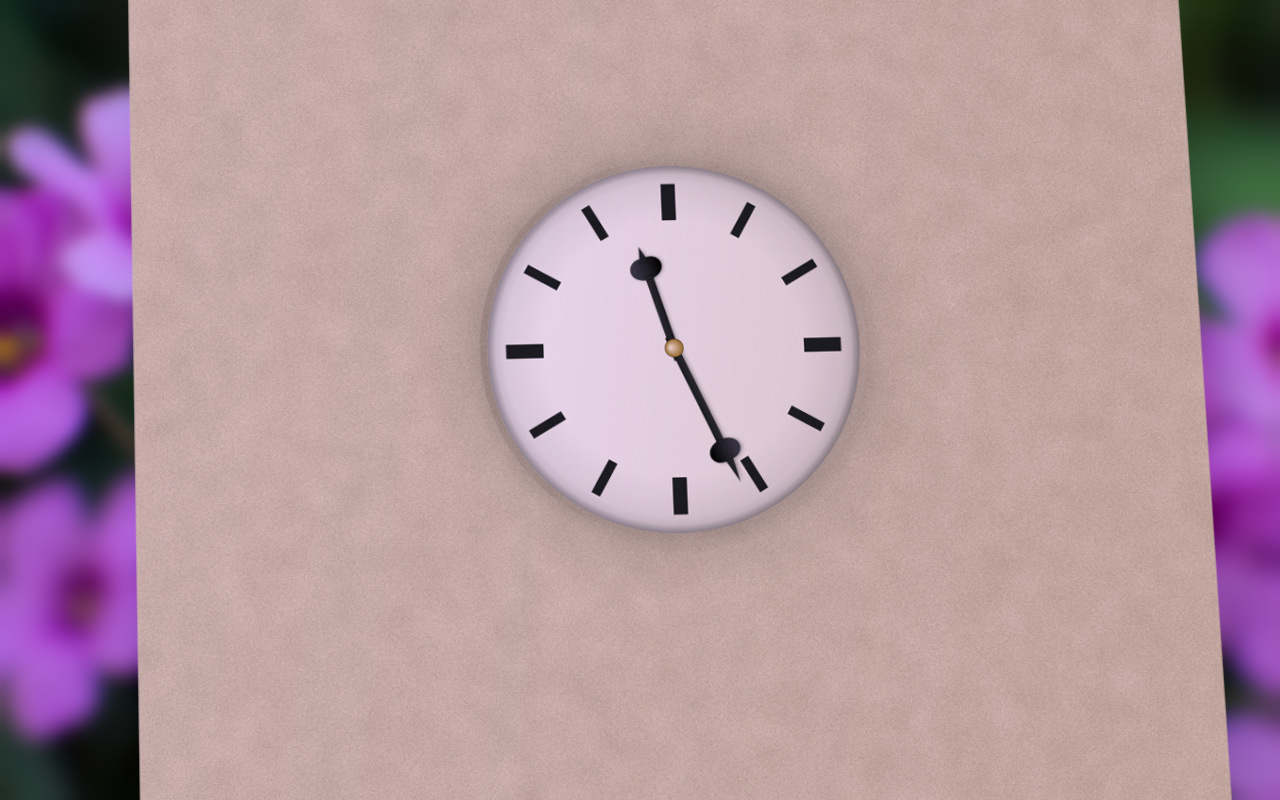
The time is 11:26
